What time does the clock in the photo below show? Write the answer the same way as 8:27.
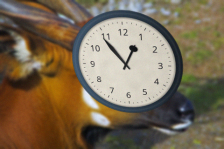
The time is 12:54
